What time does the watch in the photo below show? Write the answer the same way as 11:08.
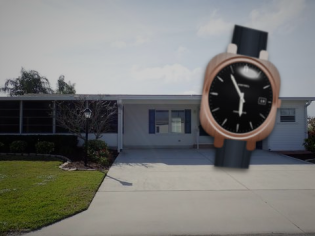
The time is 5:54
